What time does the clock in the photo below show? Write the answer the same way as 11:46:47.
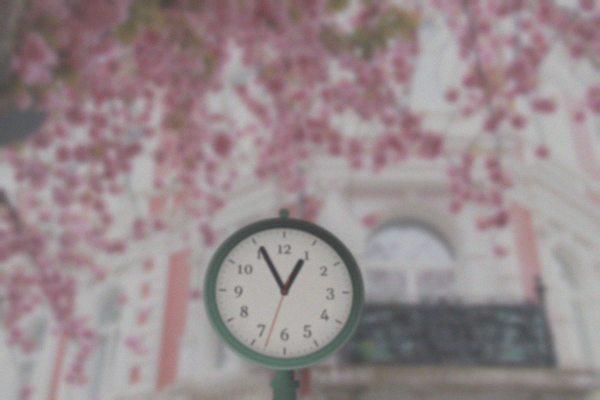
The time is 12:55:33
